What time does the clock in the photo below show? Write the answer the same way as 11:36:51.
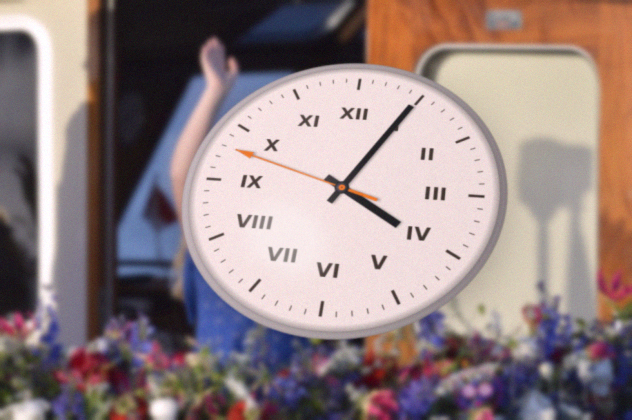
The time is 4:04:48
